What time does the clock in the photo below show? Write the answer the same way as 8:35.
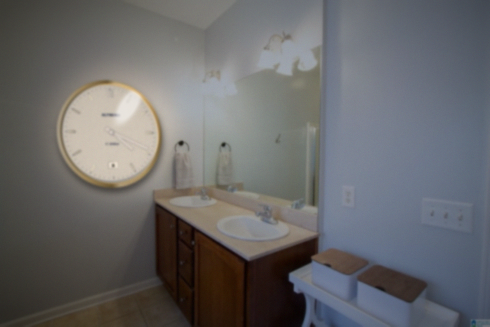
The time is 4:19
